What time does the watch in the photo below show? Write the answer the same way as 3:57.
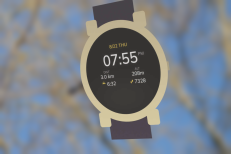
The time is 7:55
